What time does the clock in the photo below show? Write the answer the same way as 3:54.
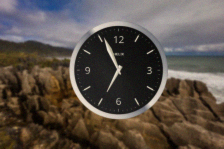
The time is 6:56
